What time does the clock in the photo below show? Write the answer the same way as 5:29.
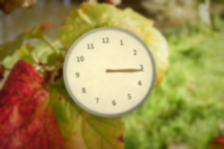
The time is 3:16
